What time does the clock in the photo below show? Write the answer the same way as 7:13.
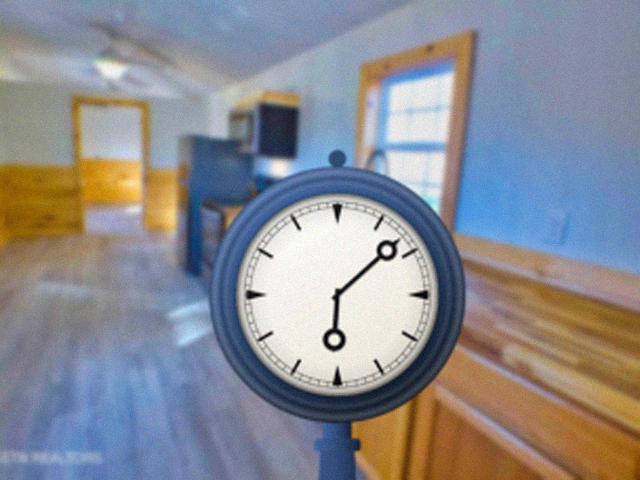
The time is 6:08
